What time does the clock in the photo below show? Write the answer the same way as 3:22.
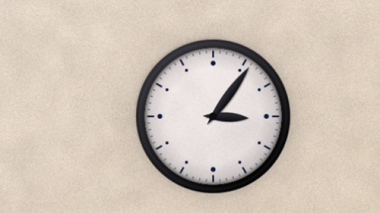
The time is 3:06
